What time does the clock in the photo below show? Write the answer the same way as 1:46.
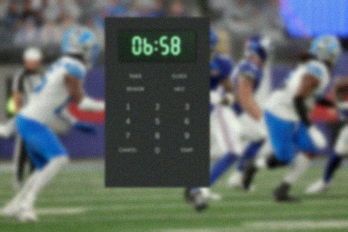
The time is 6:58
